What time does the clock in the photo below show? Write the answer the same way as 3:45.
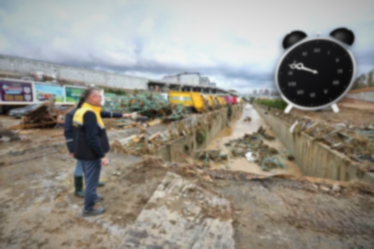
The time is 9:48
